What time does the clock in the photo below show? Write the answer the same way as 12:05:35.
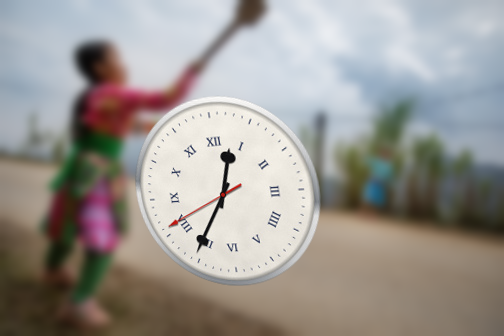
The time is 12:35:41
